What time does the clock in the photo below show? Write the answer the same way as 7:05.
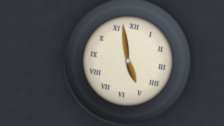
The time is 4:57
